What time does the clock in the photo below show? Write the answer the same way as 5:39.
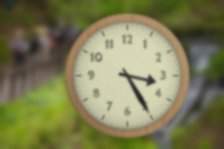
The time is 3:25
